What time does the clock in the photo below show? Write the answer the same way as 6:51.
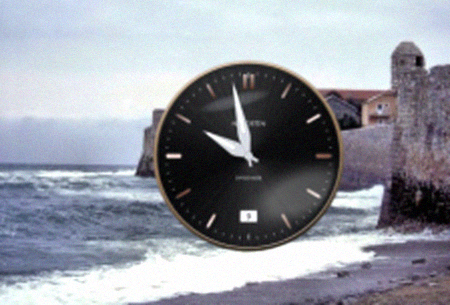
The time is 9:58
